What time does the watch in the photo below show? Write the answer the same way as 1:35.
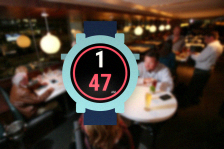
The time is 1:47
